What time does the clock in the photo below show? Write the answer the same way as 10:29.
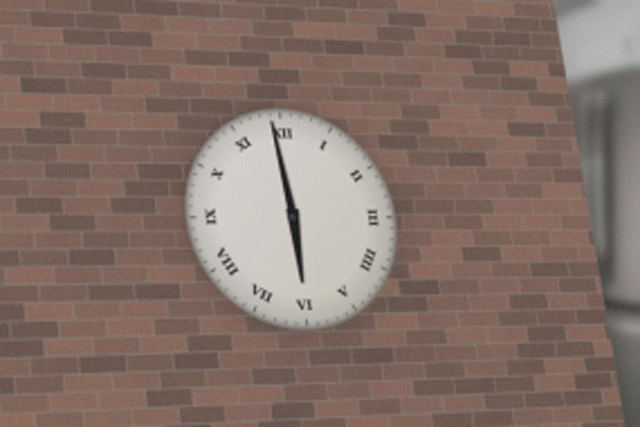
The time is 5:59
